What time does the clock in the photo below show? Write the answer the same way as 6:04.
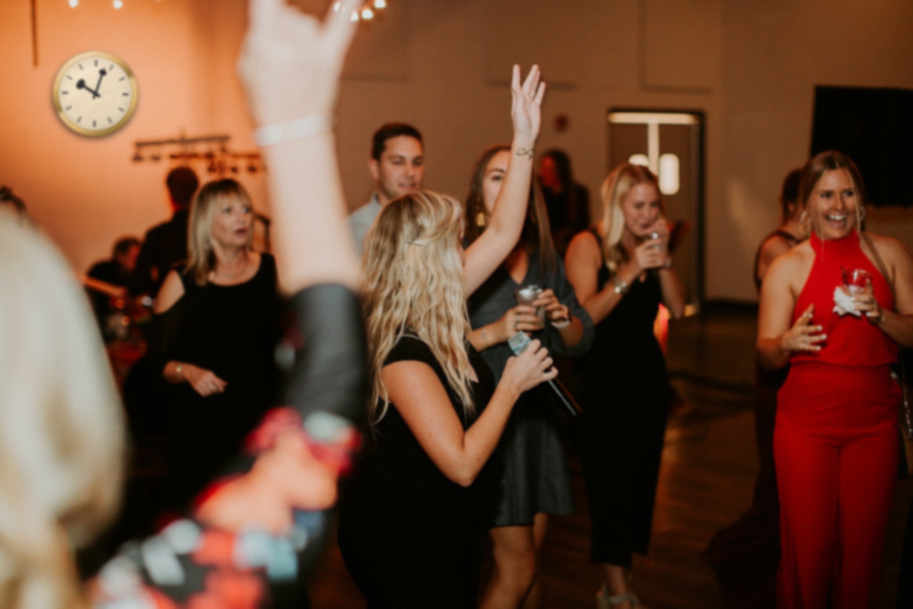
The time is 10:03
